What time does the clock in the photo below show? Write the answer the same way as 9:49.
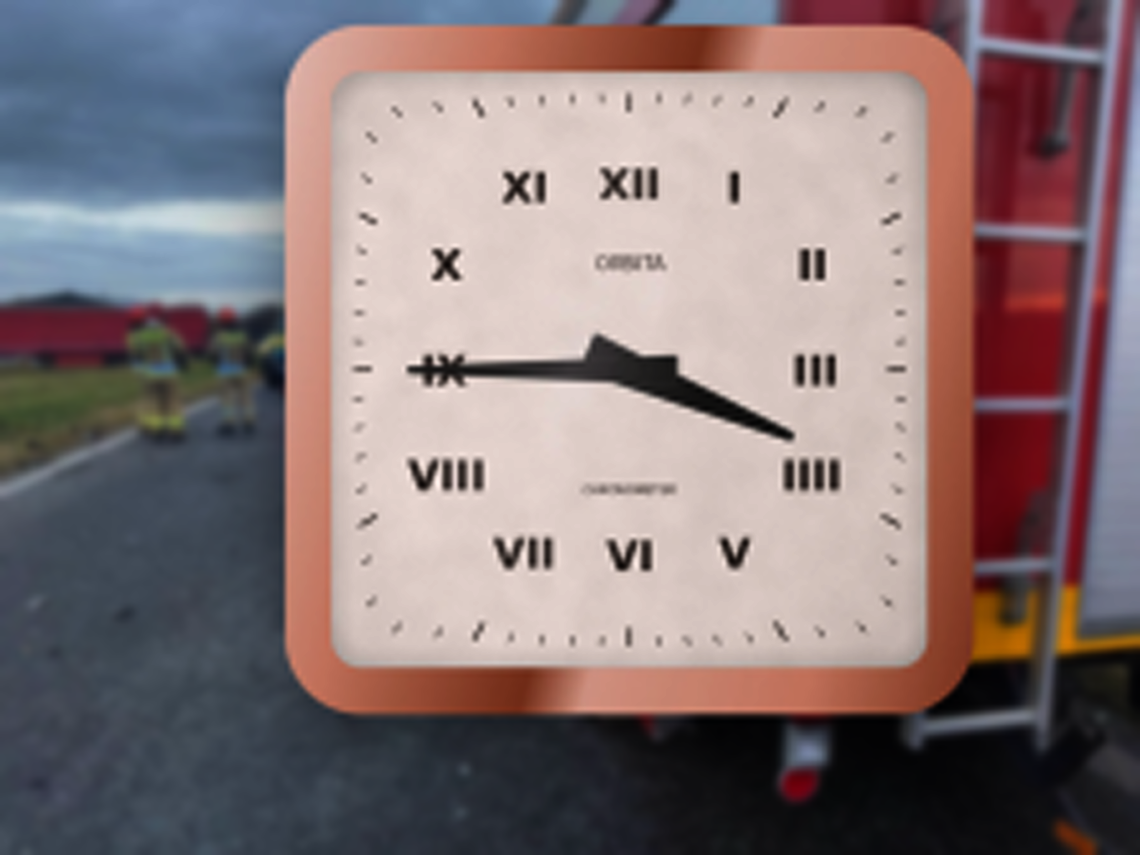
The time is 3:45
